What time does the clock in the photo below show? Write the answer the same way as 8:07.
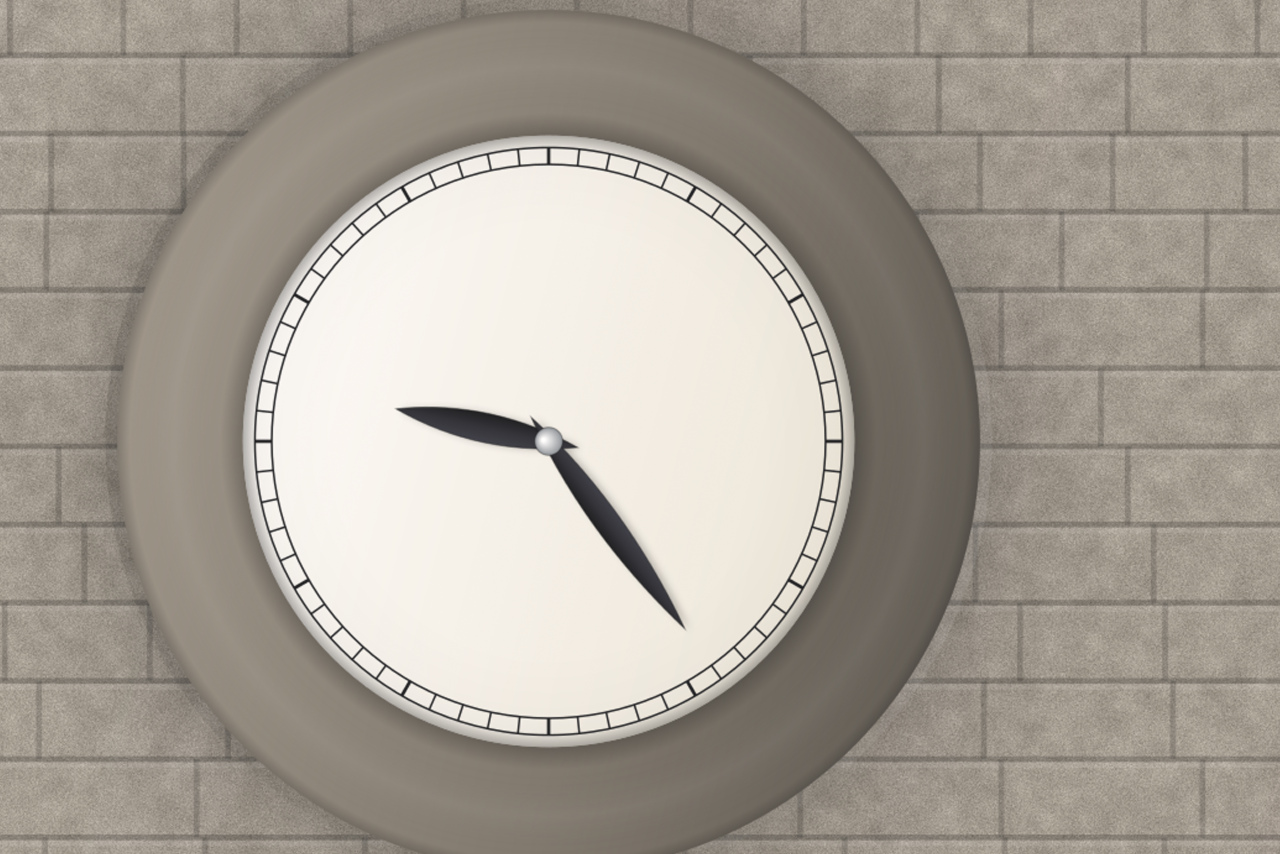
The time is 9:24
